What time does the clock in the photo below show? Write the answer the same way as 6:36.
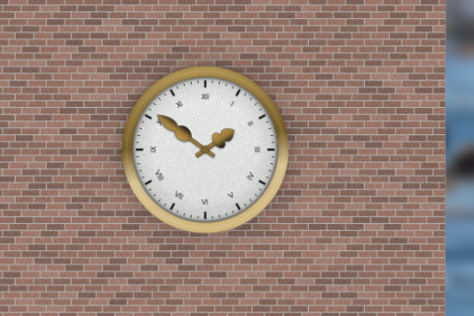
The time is 1:51
